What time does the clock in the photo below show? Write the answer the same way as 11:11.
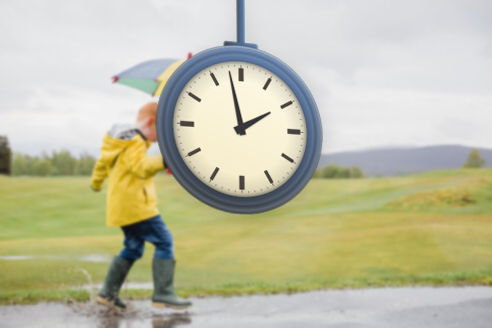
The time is 1:58
